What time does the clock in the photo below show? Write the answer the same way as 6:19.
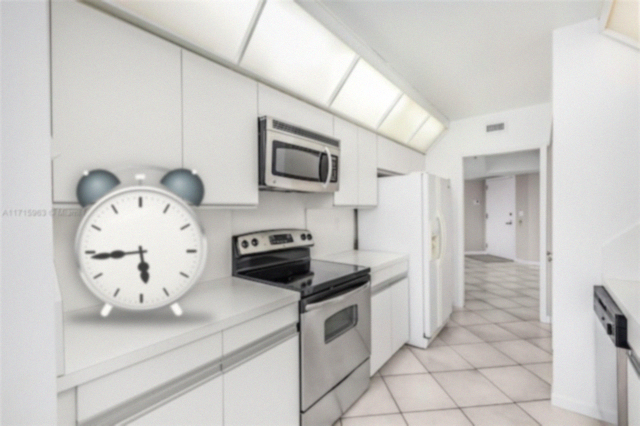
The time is 5:44
